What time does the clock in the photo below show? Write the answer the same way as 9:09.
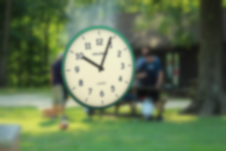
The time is 10:04
